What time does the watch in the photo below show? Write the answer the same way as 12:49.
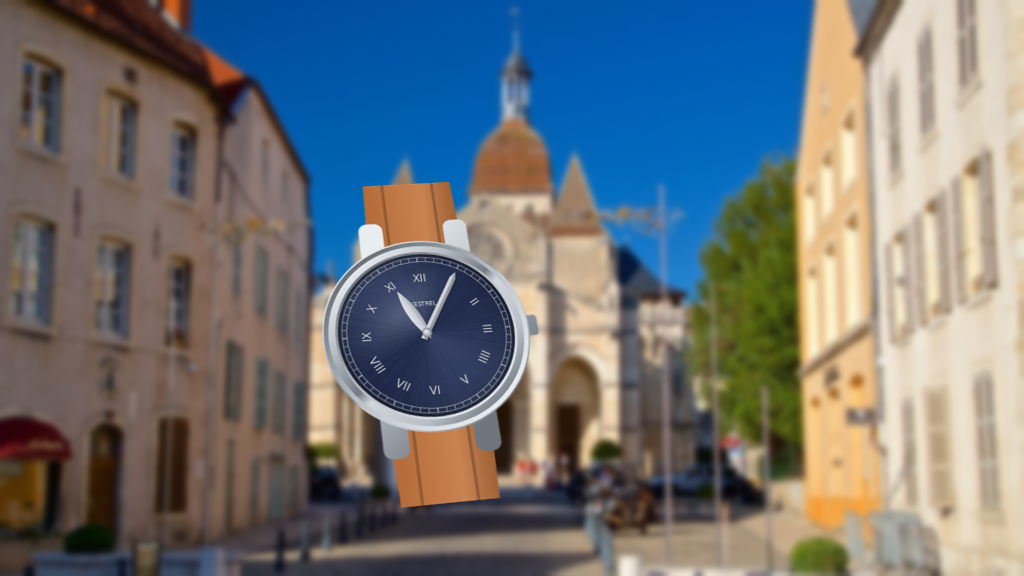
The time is 11:05
